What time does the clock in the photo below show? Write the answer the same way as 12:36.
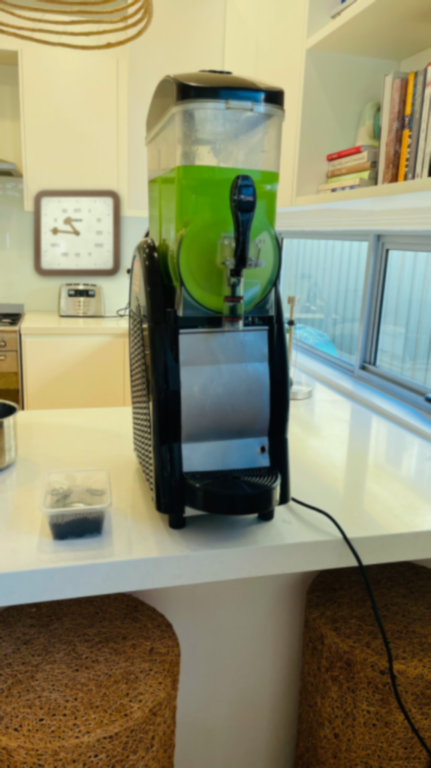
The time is 10:46
